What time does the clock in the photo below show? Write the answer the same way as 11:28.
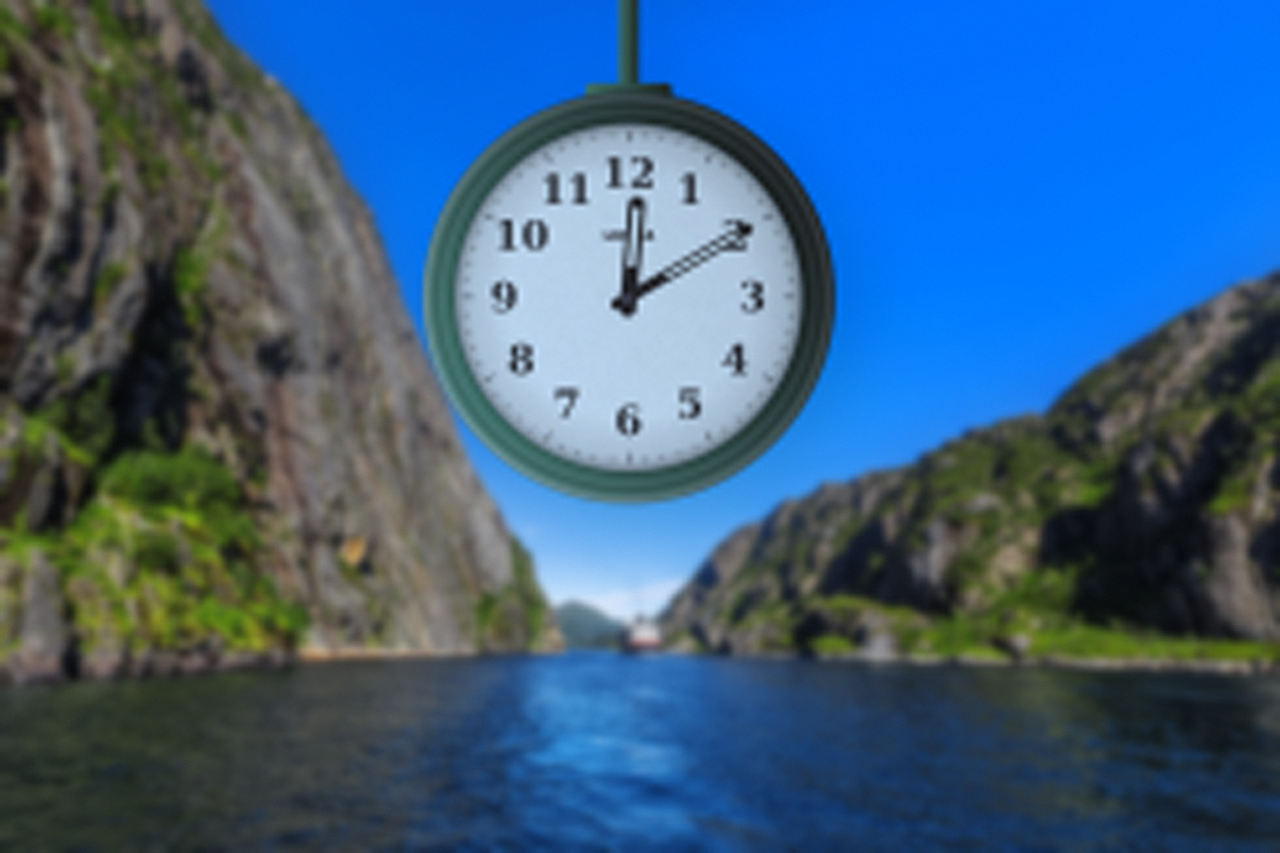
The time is 12:10
